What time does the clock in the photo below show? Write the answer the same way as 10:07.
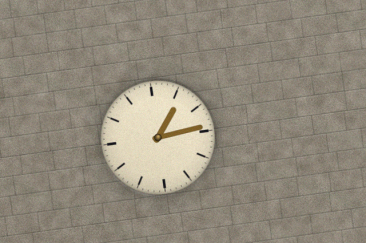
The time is 1:14
